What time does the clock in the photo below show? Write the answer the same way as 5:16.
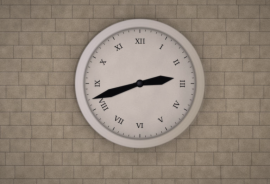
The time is 2:42
